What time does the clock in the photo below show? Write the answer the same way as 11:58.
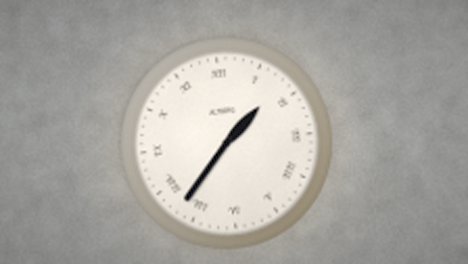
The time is 1:37
